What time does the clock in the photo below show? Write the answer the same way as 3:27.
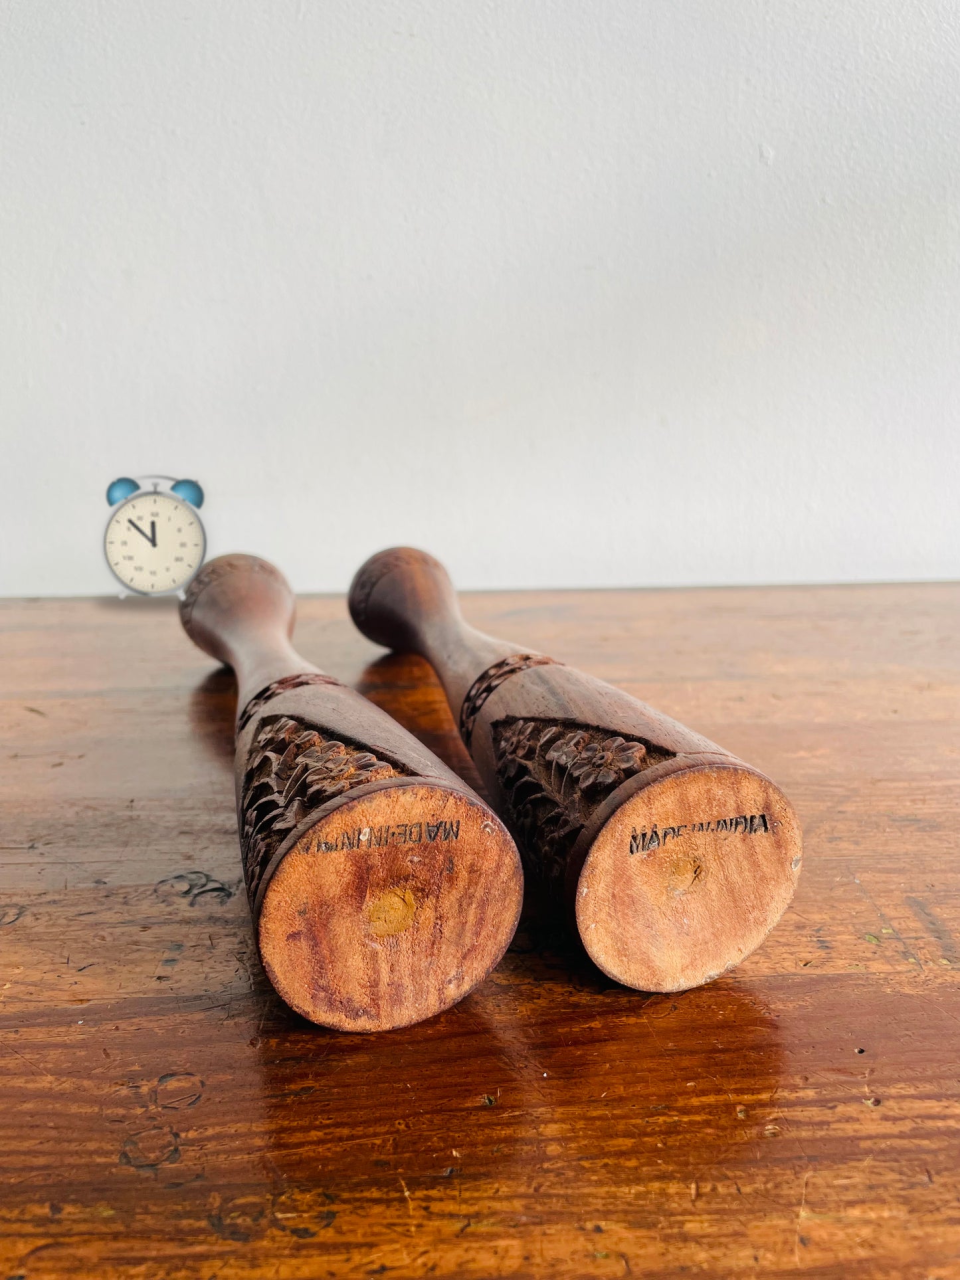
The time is 11:52
